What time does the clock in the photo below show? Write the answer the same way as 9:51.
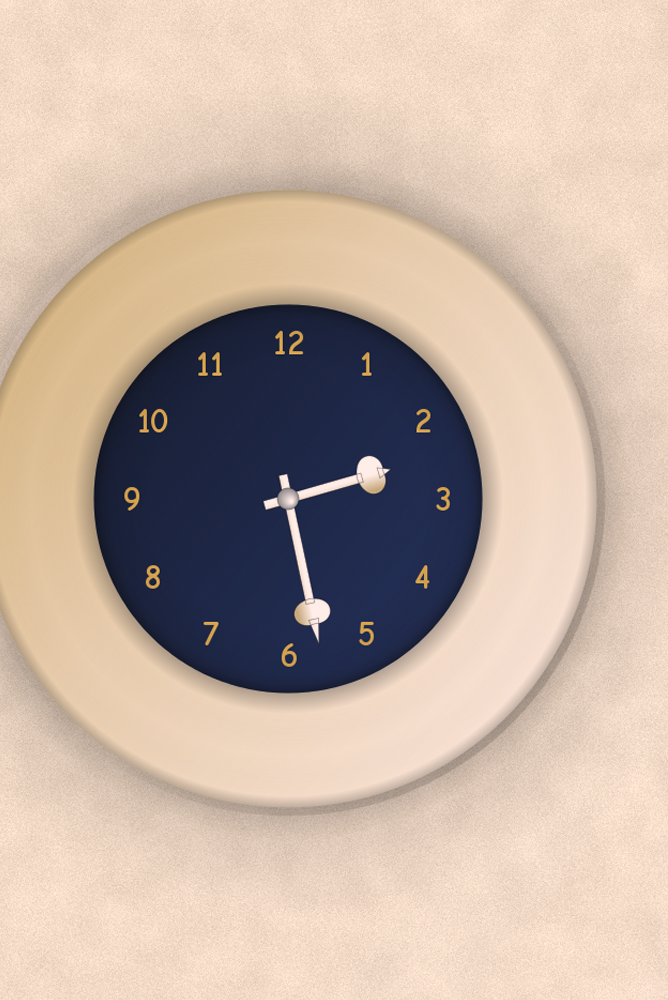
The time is 2:28
